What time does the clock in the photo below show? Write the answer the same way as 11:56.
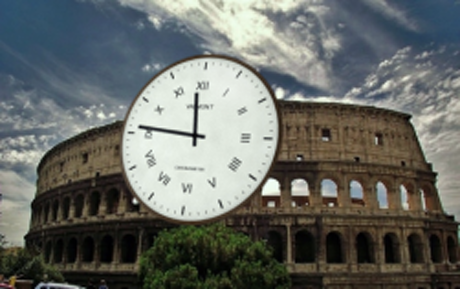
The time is 11:46
